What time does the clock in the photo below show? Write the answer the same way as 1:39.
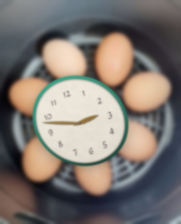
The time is 2:48
